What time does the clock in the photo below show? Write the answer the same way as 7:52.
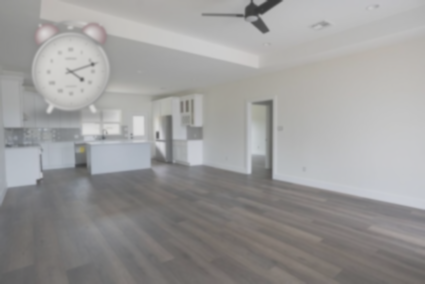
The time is 4:12
